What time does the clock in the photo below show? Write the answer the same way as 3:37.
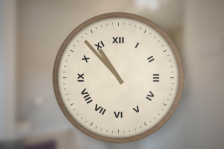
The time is 10:53
